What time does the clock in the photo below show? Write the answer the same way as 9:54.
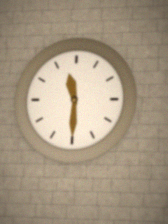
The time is 11:30
